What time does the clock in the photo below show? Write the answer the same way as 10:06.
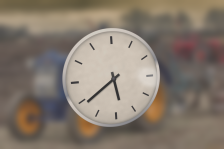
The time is 5:39
